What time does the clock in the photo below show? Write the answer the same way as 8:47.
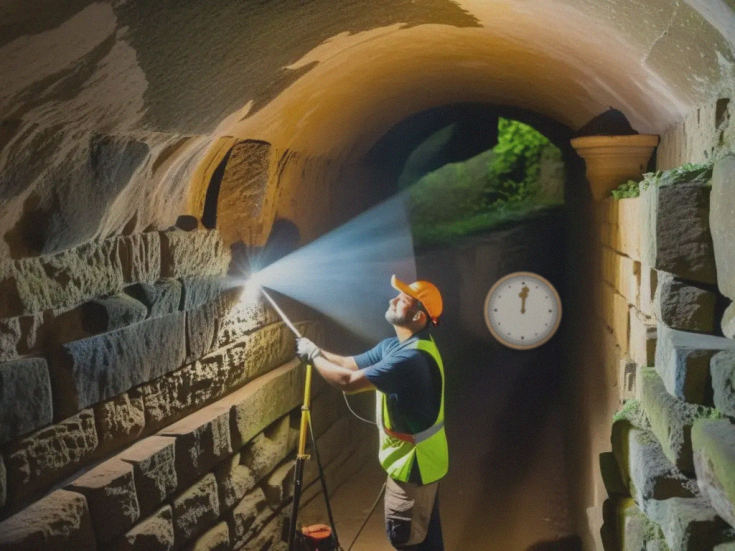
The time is 12:01
